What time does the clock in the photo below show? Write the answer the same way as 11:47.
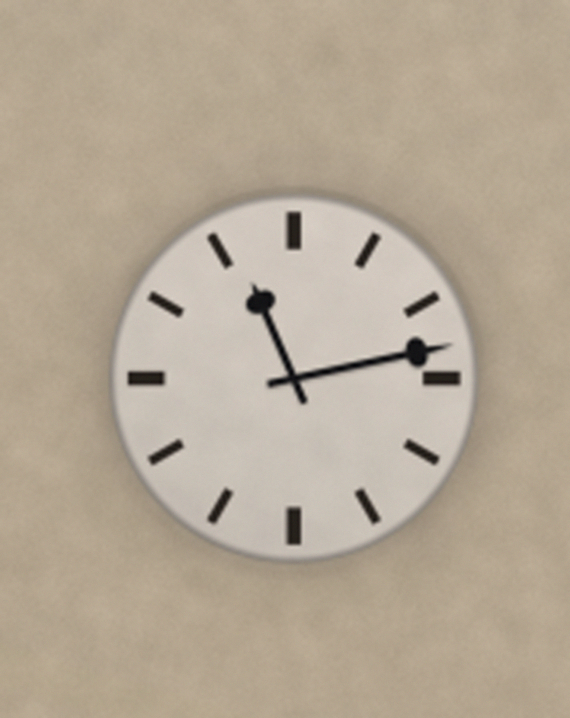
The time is 11:13
